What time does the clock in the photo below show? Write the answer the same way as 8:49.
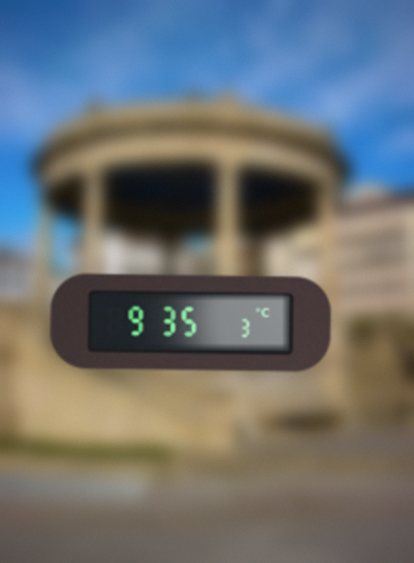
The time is 9:35
